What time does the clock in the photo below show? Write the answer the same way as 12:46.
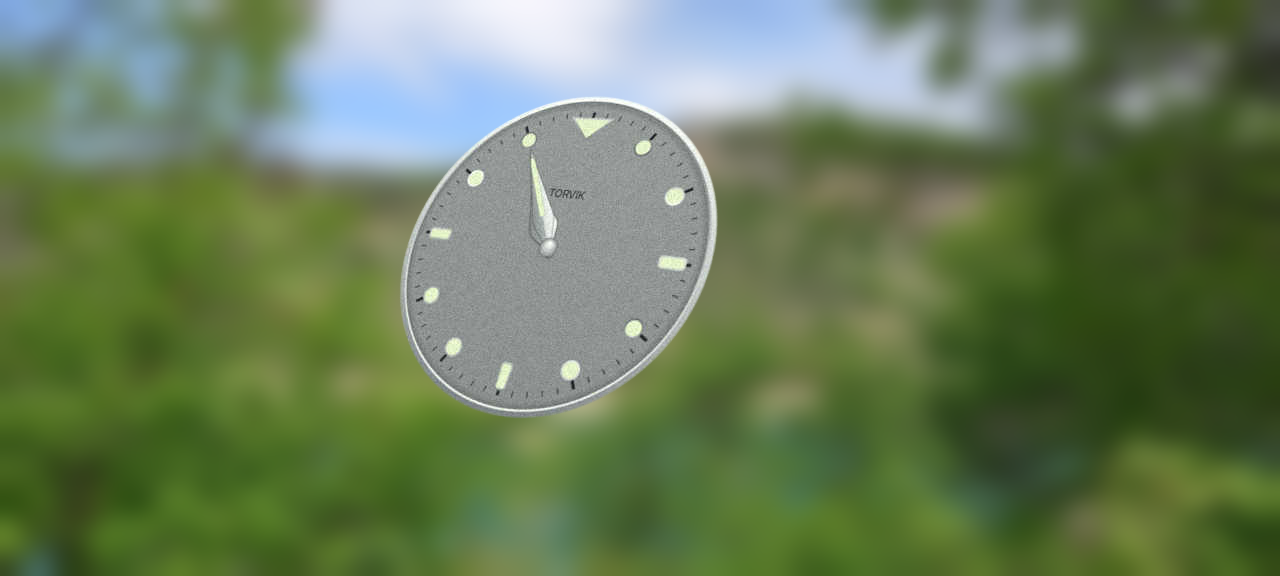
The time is 10:55
